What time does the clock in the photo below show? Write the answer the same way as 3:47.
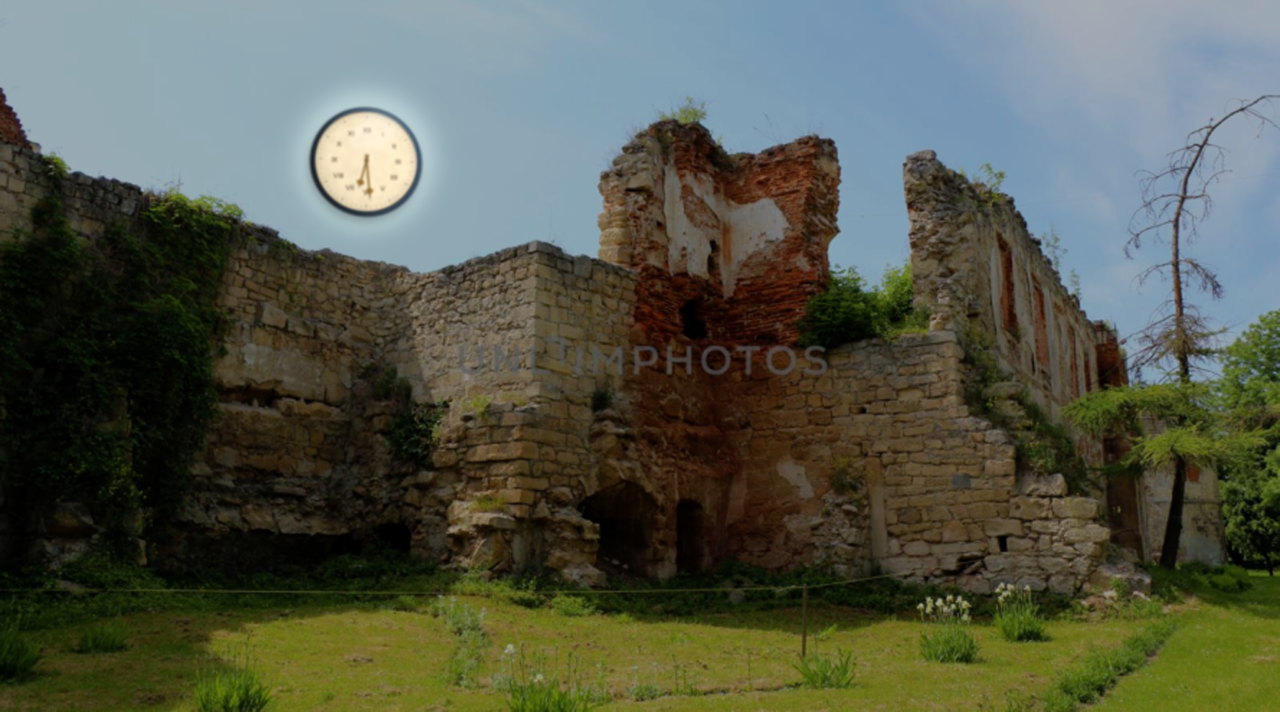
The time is 6:29
